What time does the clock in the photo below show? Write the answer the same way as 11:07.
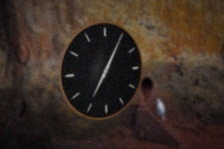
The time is 7:05
